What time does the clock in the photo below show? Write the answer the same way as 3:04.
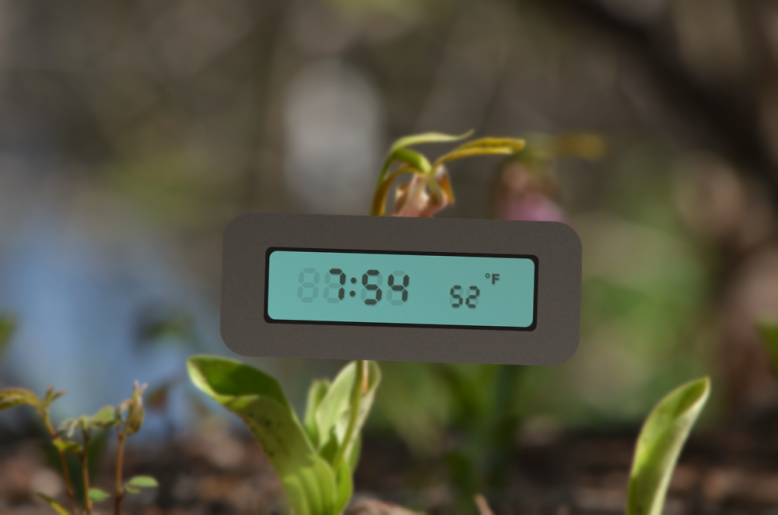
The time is 7:54
